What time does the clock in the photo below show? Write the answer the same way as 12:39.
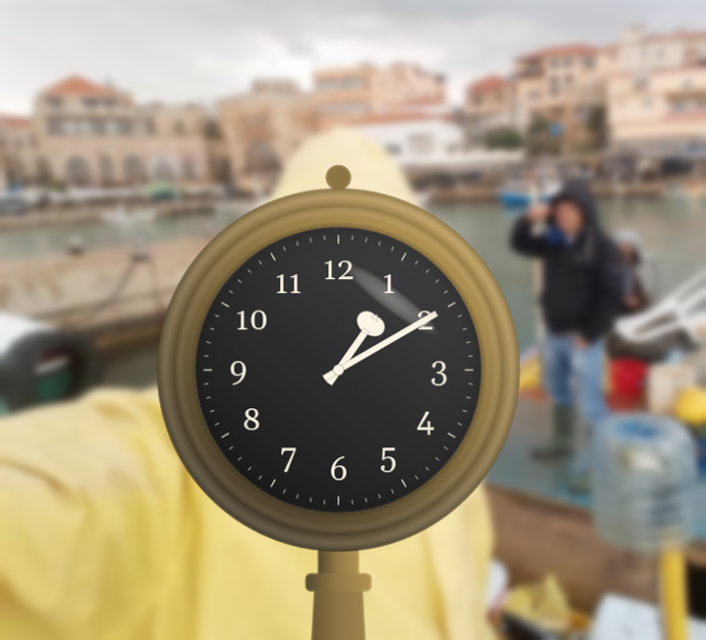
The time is 1:10
